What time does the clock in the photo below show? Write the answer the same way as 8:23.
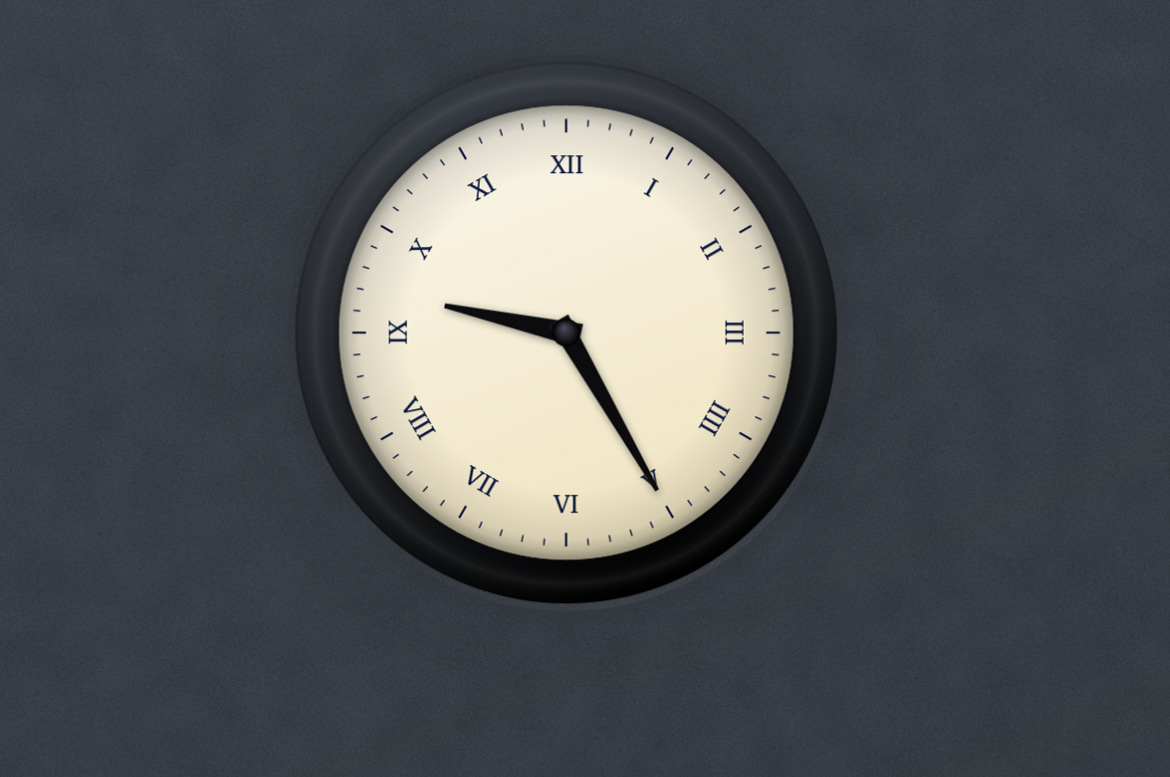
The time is 9:25
